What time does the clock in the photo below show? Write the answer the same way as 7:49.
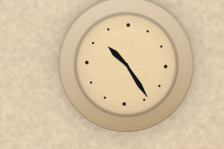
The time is 10:24
